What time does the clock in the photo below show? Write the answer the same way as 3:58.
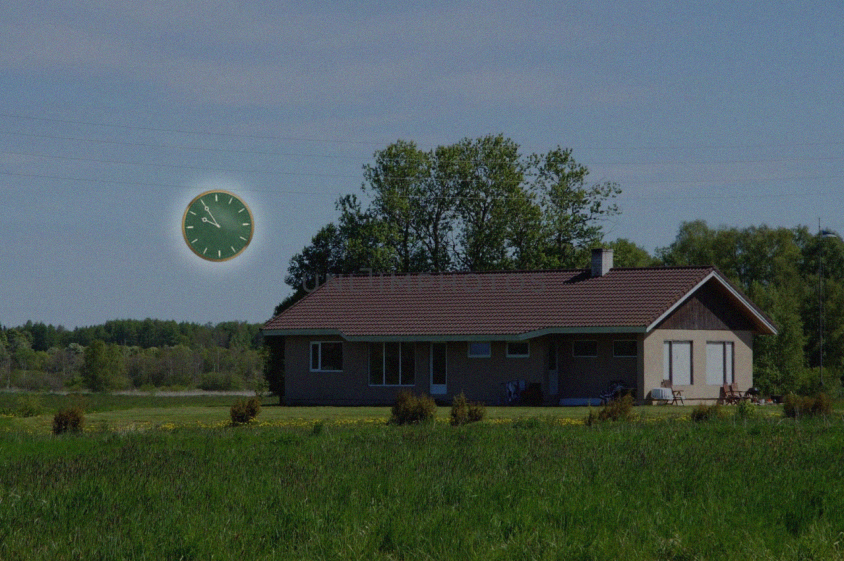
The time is 9:55
